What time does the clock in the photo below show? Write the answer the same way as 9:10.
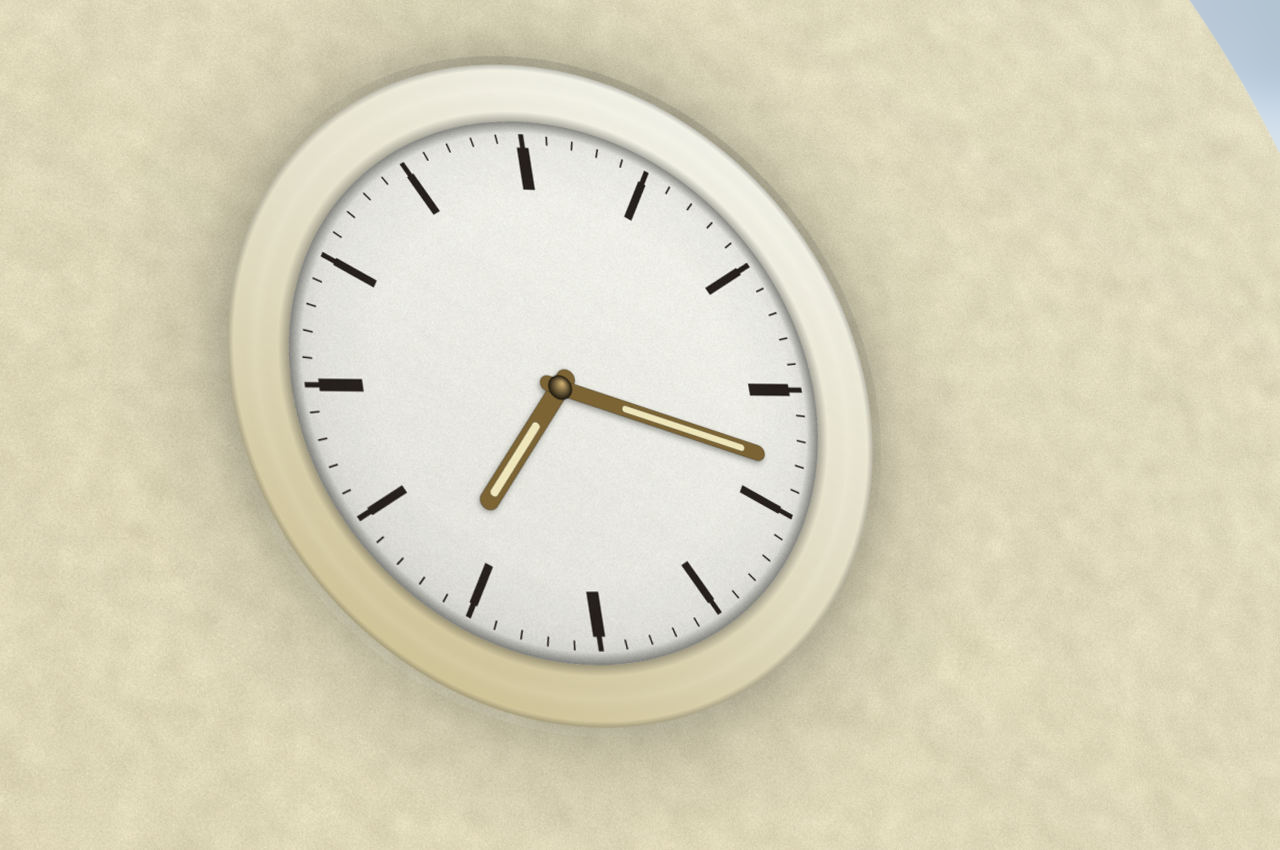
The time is 7:18
